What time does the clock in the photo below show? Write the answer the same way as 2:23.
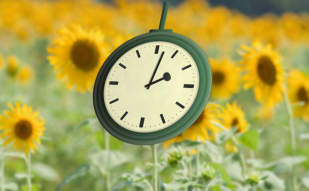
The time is 2:02
